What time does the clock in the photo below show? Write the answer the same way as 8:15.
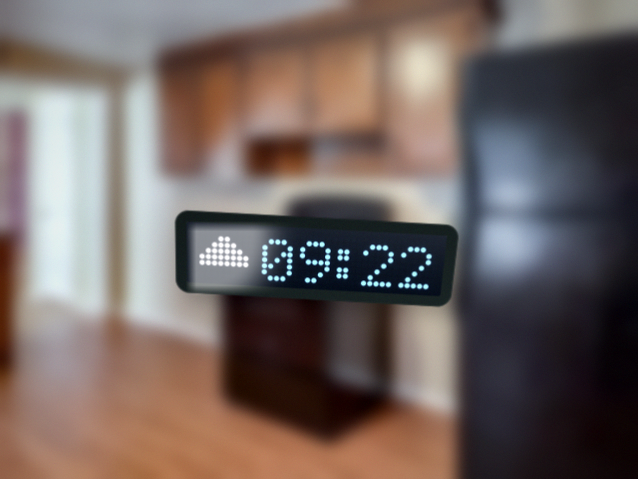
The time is 9:22
